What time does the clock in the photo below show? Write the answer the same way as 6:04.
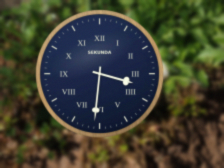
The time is 3:31
